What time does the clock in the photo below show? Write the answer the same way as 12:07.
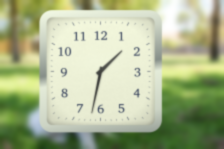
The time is 1:32
